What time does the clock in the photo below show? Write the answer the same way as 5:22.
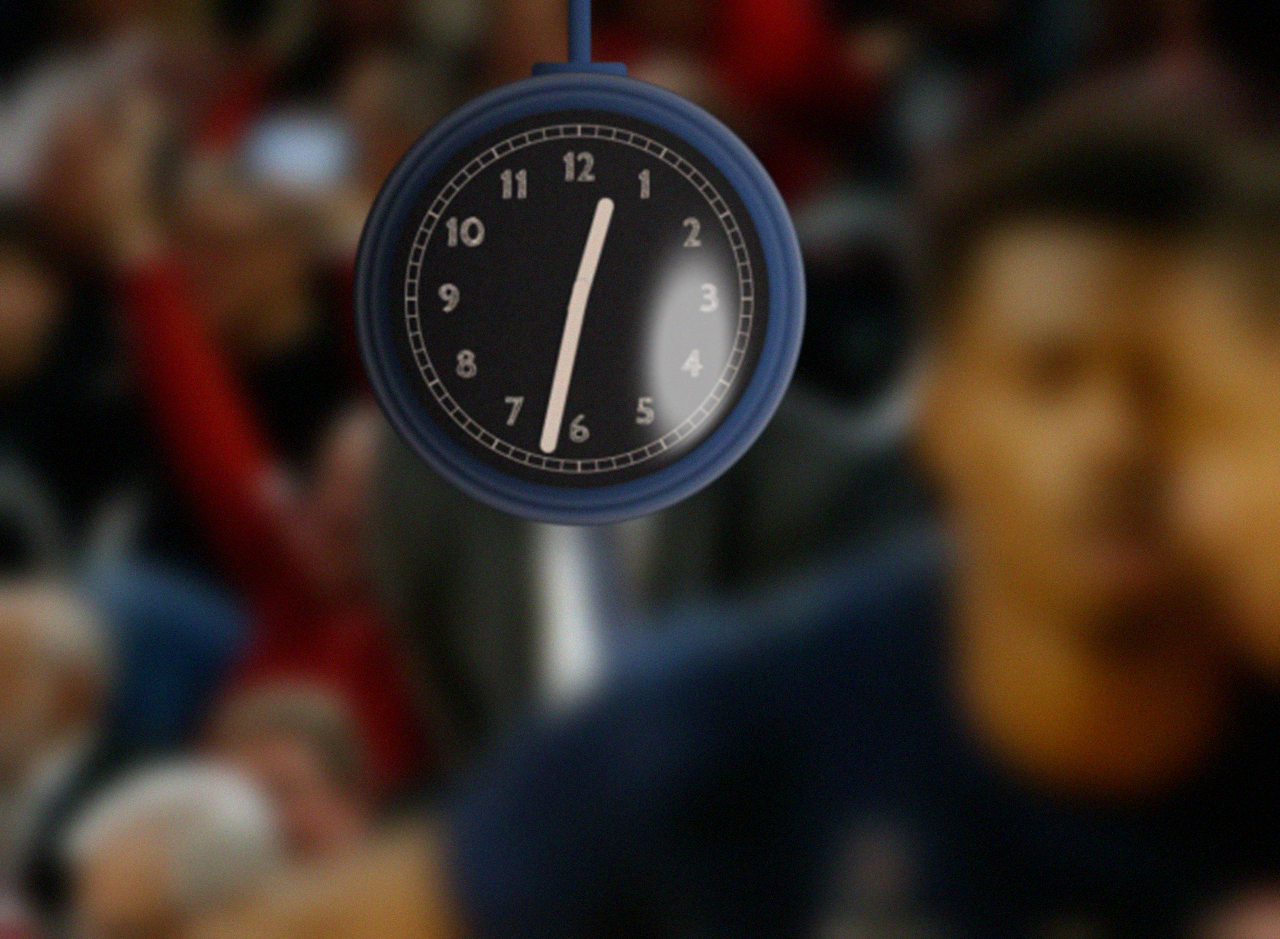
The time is 12:32
